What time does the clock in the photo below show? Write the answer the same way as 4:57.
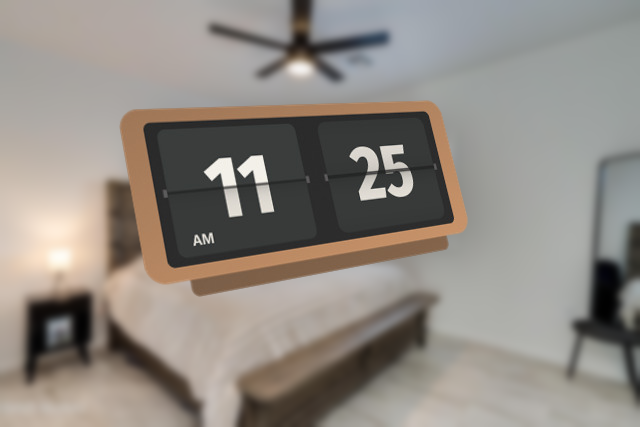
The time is 11:25
